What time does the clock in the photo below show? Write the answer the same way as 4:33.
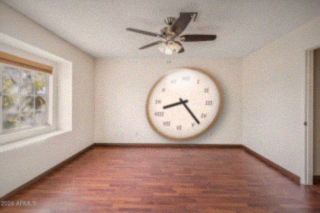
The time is 8:23
